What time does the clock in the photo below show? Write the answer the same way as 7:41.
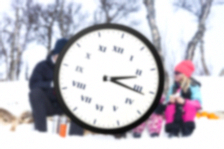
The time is 2:16
